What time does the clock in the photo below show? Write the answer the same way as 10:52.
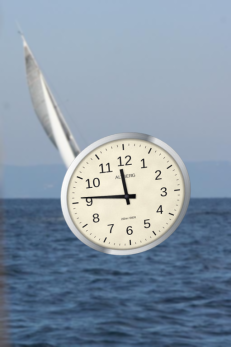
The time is 11:46
